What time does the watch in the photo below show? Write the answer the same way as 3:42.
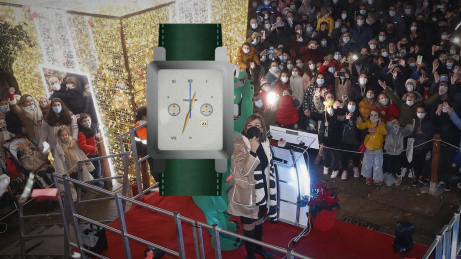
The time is 12:33
